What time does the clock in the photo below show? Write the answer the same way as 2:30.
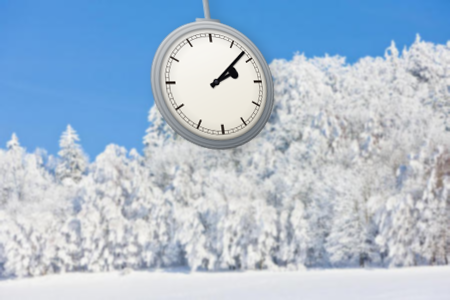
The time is 2:08
